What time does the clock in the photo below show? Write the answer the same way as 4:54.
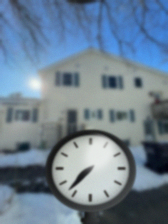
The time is 7:37
